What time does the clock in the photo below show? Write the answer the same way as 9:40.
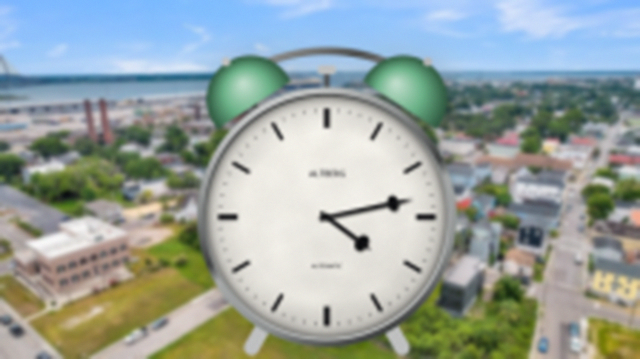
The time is 4:13
